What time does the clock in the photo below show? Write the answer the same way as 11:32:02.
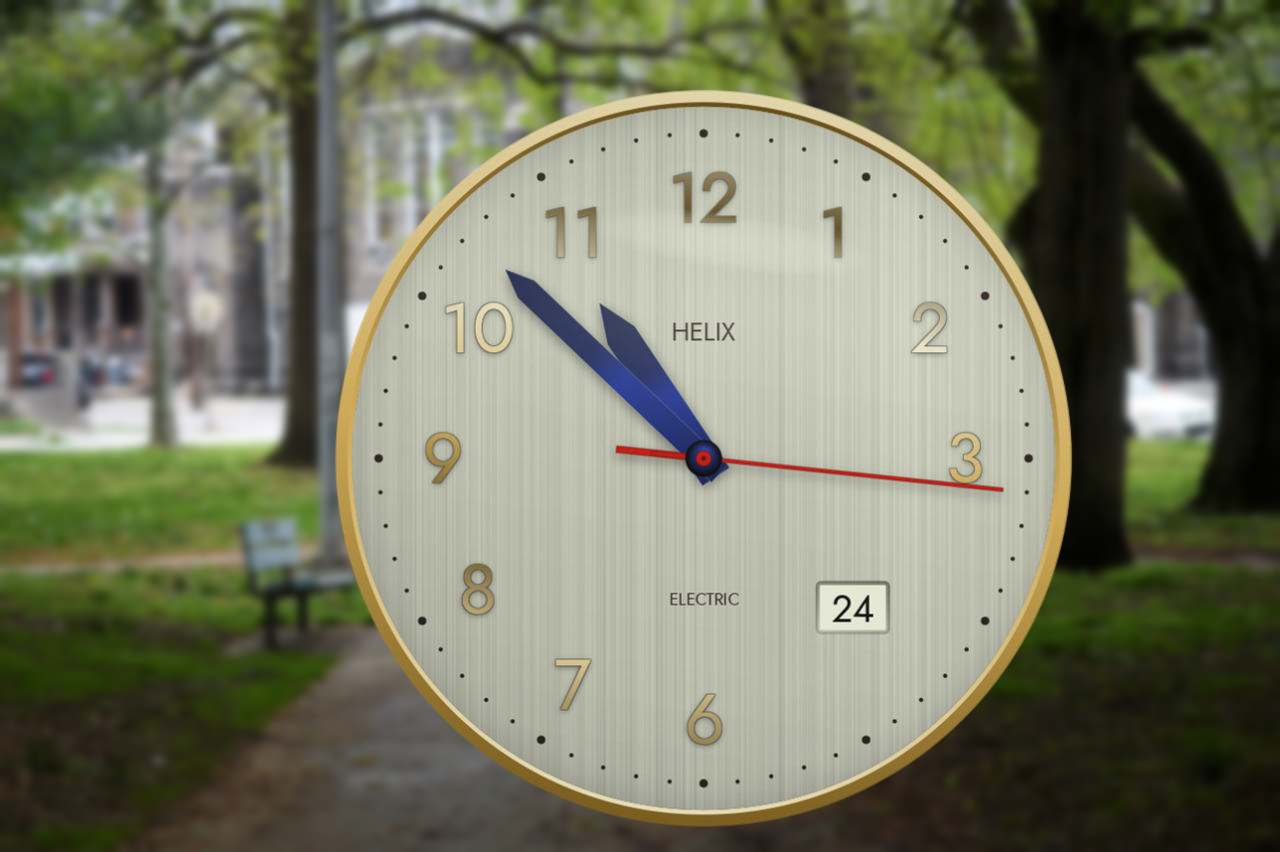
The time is 10:52:16
